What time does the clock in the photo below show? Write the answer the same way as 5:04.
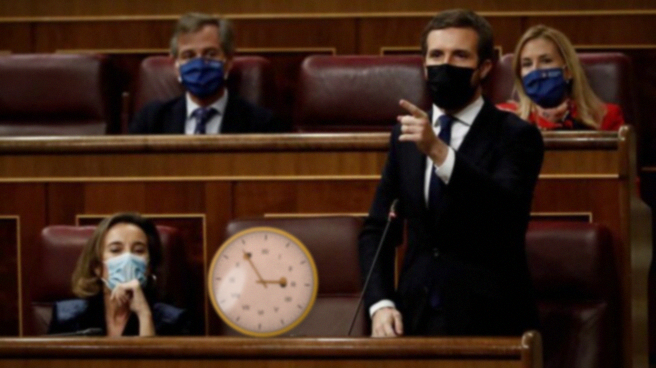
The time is 2:54
